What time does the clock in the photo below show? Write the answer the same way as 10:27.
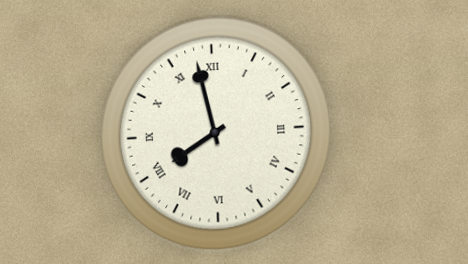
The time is 7:58
